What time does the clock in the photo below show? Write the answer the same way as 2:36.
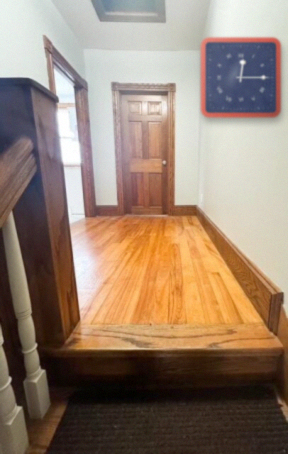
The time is 12:15
